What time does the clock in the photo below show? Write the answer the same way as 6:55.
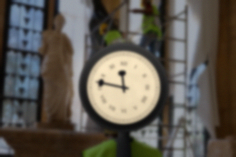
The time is 11:47
